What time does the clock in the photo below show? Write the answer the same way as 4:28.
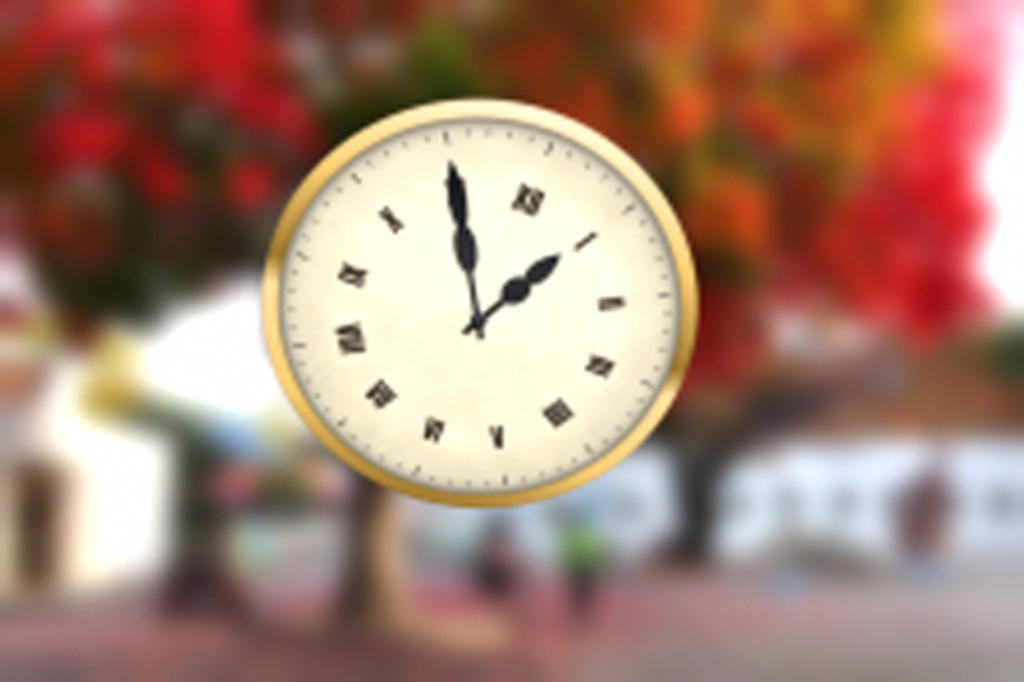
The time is 12:55
